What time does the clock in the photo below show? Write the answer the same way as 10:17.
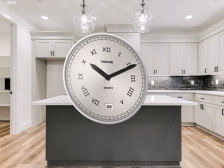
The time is 10:11
